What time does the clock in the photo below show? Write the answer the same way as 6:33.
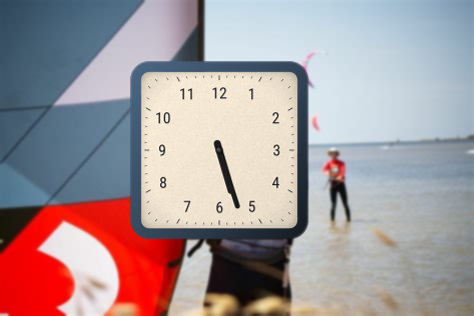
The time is 5:27
